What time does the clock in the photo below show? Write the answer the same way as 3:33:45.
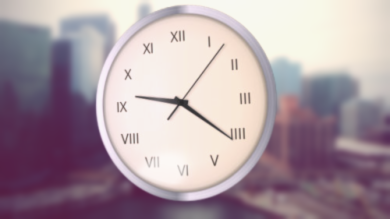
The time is 9:21:07
